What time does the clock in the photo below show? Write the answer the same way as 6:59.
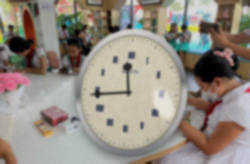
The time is 11:44
